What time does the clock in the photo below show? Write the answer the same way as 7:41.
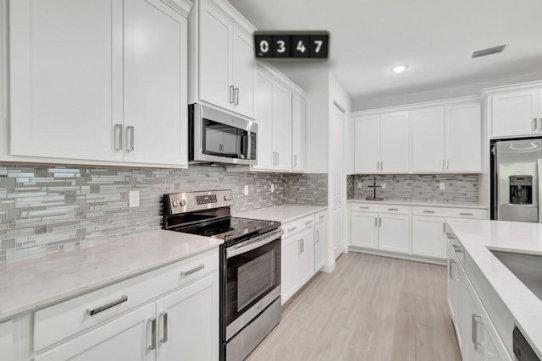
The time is 3:47
